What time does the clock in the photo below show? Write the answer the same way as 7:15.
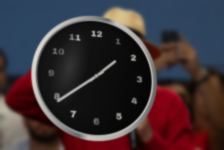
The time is 1:39
